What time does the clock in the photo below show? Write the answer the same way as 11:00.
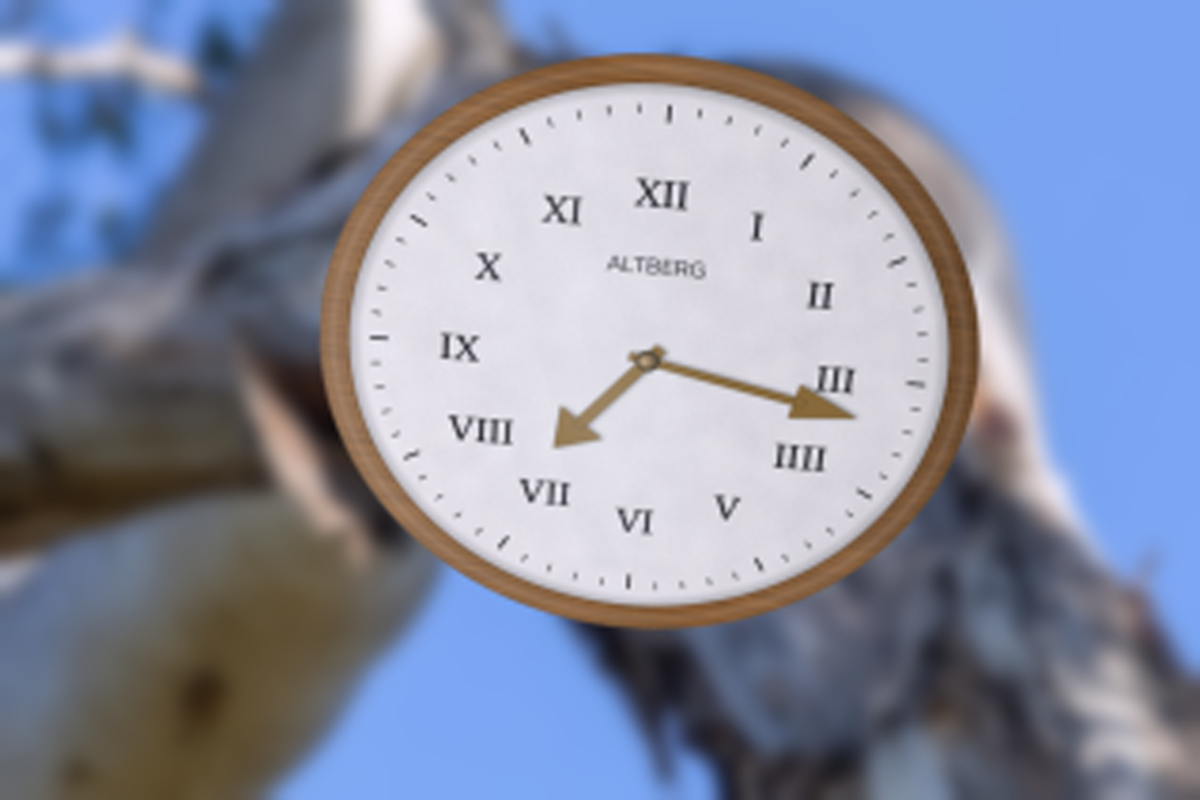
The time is 7:17
